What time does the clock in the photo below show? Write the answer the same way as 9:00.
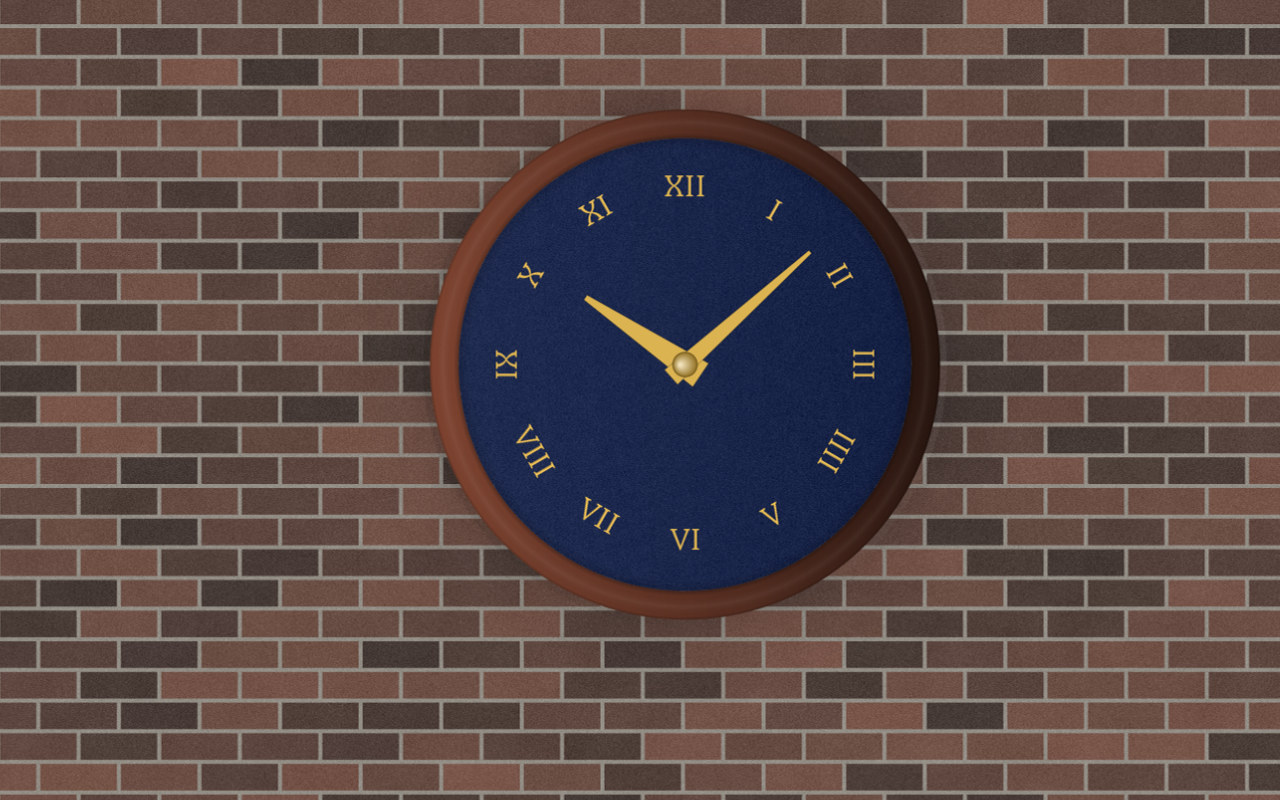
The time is 10:08
